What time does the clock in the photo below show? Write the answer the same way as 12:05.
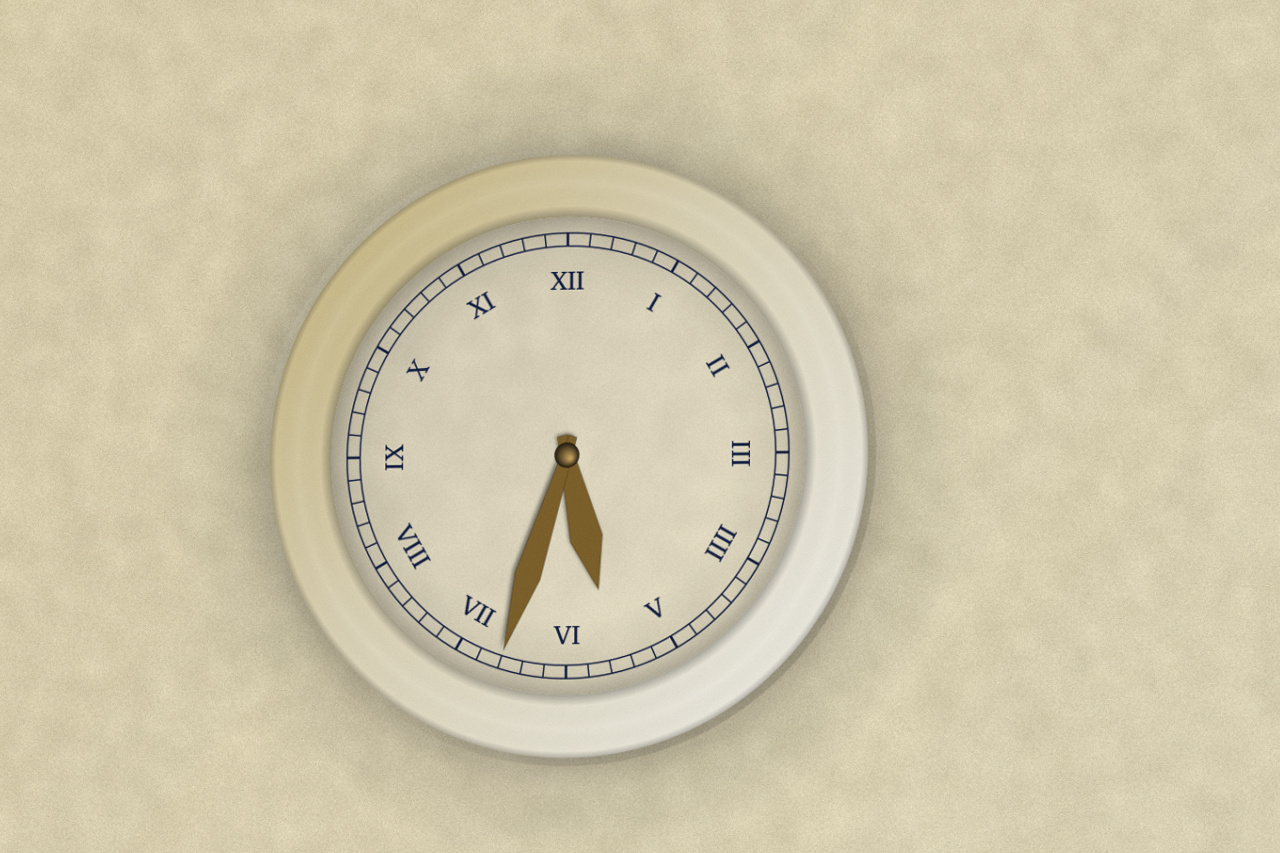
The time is 5:33
